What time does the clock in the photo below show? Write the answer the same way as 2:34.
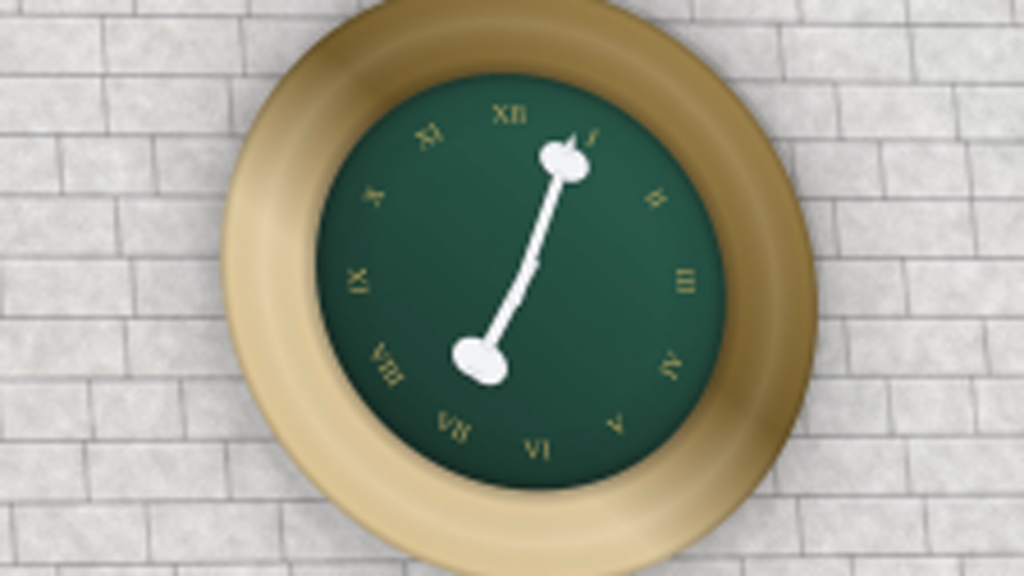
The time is 7:04
